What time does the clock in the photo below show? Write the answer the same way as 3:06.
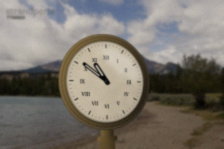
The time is 10:51
